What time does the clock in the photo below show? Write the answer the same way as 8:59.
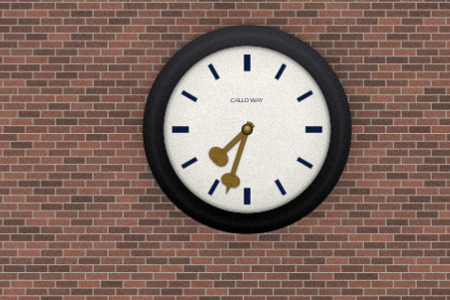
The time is 7:33
